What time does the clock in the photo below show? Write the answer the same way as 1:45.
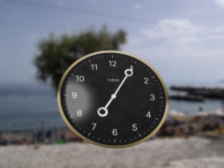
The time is 7:05
